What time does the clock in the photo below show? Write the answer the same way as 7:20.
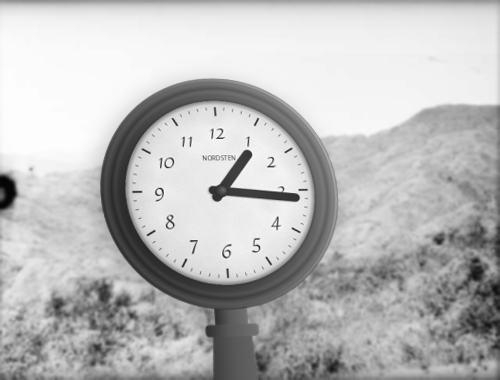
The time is 1:16
